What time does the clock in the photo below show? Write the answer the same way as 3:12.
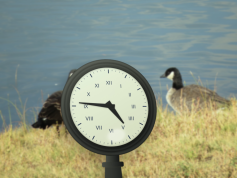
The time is 4:46
